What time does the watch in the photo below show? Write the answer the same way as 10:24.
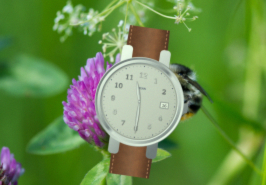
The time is 11:30
